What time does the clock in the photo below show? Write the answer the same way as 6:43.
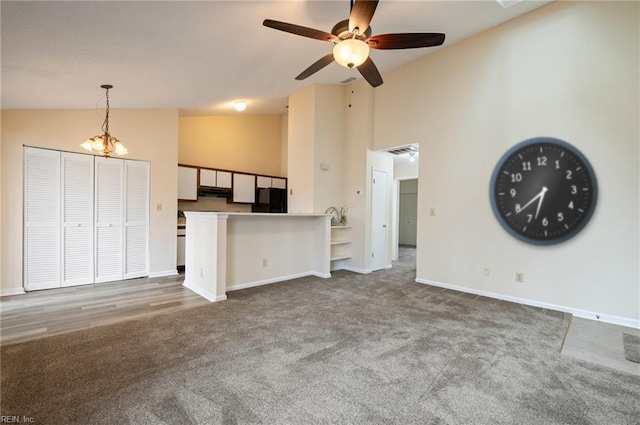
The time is 6:39
